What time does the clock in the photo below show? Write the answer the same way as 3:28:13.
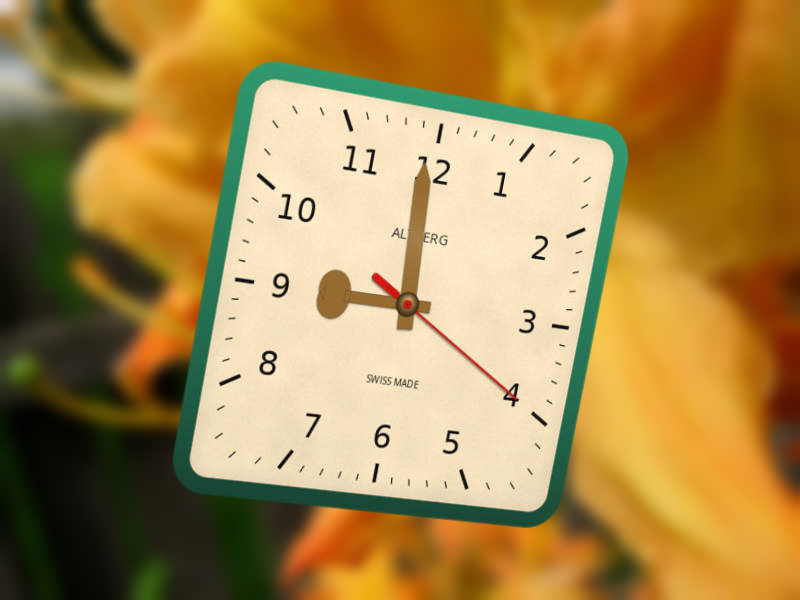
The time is 8:59:20
